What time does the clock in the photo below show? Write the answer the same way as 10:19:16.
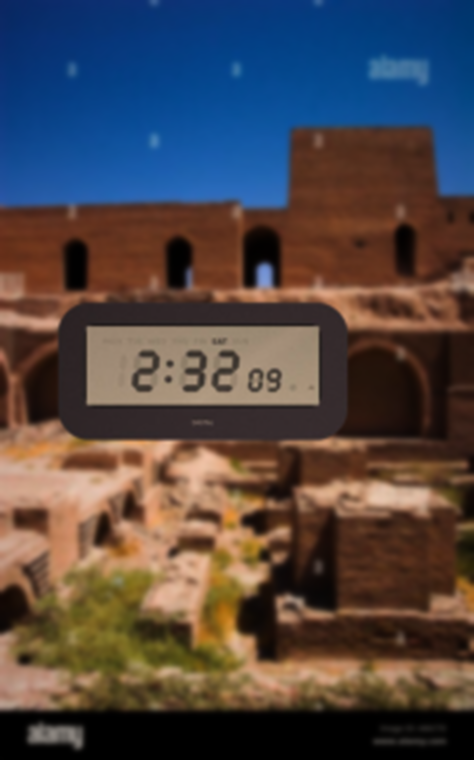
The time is 2:32:09
